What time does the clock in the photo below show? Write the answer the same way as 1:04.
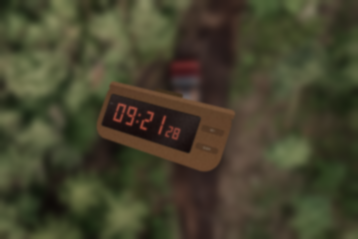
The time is 9:21
